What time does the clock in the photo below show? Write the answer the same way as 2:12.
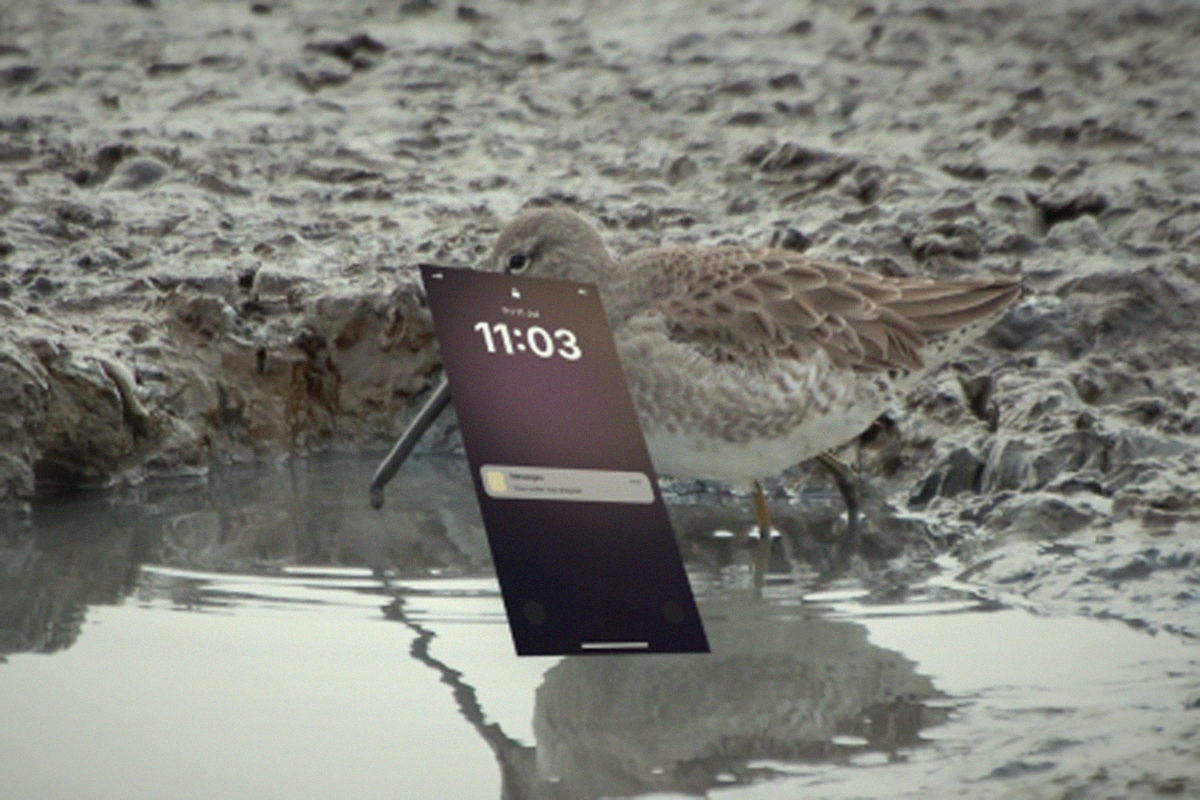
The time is 11:03
